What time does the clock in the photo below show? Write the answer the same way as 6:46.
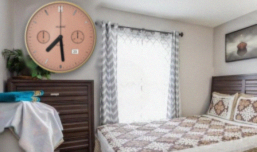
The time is 7:29
